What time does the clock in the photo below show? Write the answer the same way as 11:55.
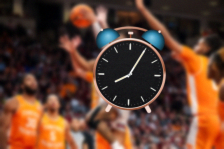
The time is 8:05
